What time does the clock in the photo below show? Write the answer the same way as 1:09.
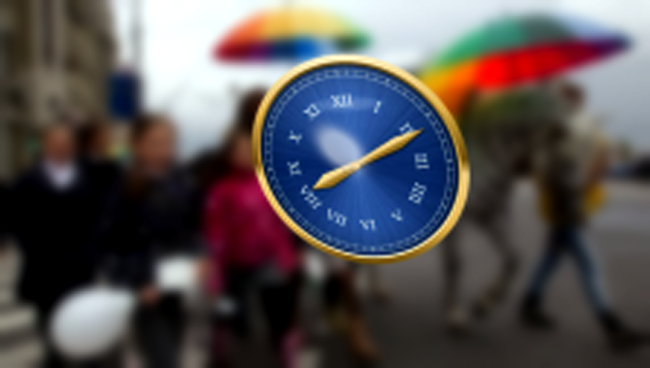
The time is 8:11
